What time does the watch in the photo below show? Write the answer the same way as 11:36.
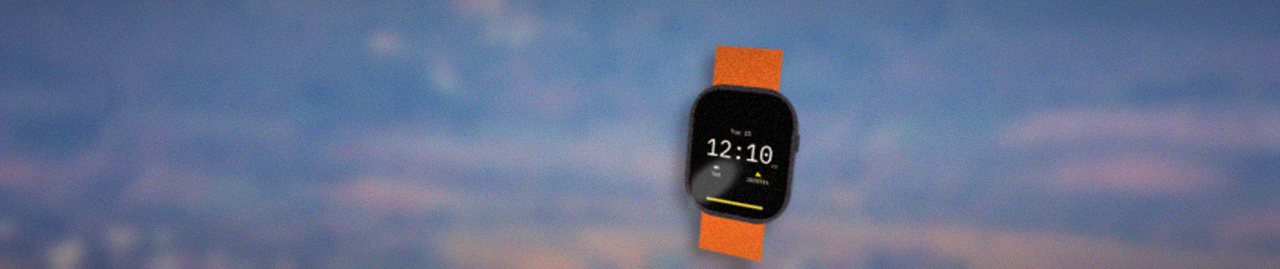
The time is 12:10
